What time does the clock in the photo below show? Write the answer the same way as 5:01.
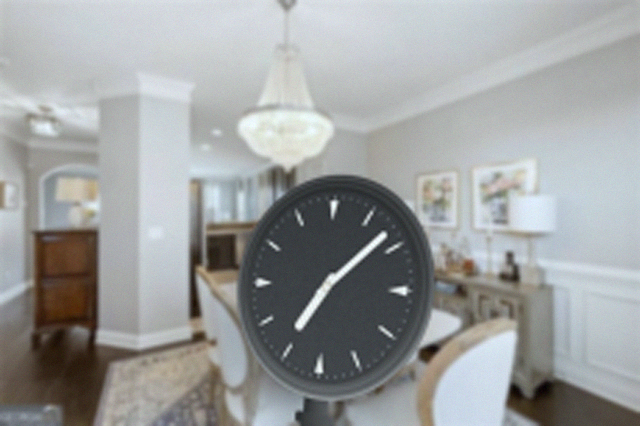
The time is 7:08
